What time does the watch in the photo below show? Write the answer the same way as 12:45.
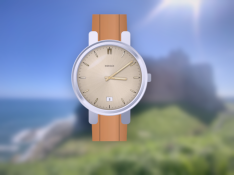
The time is 3:09
